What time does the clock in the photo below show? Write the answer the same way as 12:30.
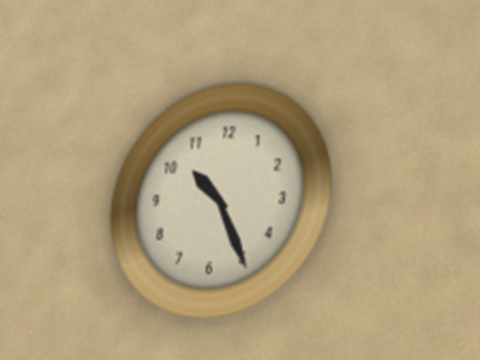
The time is 10:25
